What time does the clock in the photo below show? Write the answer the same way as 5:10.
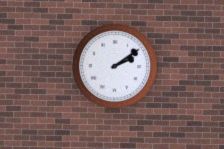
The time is 2:09
